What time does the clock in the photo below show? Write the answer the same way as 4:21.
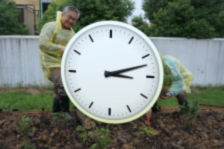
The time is 3:12
